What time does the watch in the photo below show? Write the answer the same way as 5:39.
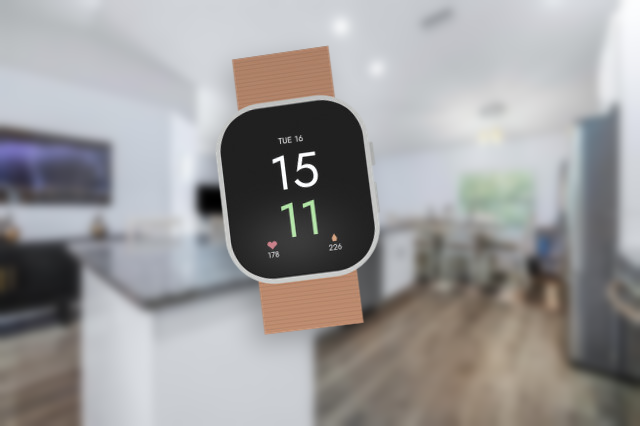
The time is 15:11
